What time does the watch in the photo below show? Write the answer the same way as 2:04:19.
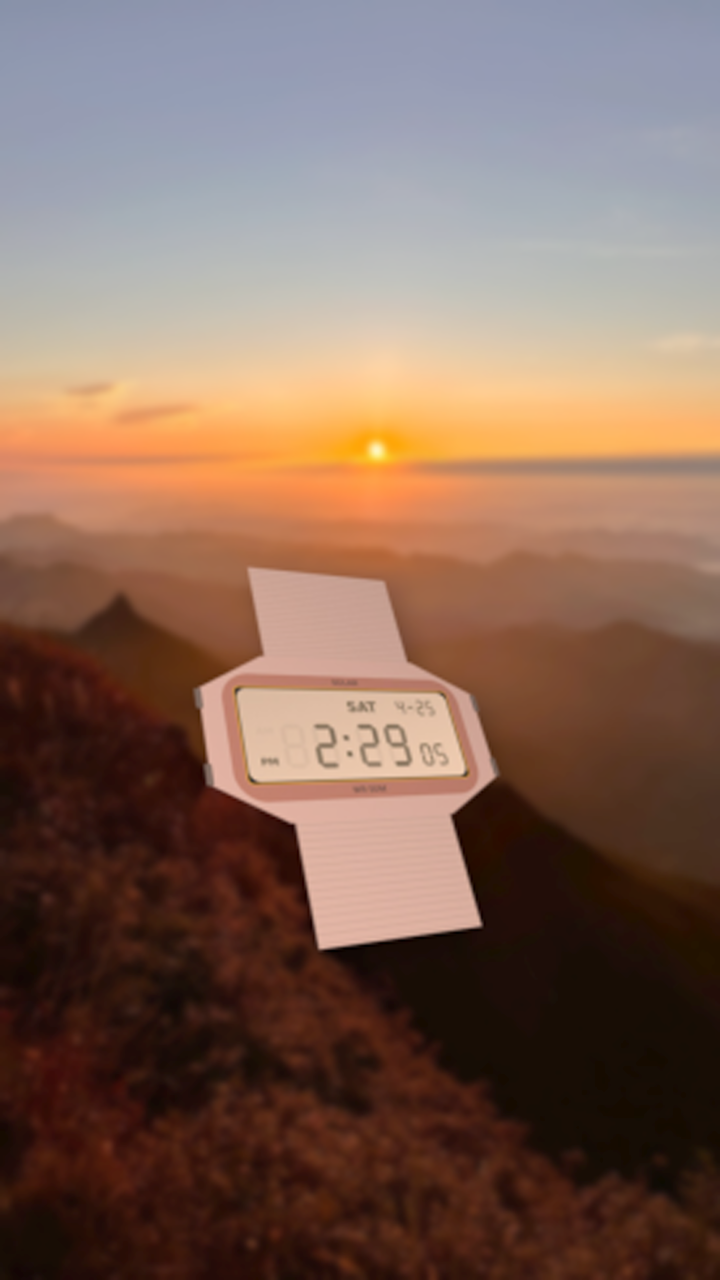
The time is 2:29:05
